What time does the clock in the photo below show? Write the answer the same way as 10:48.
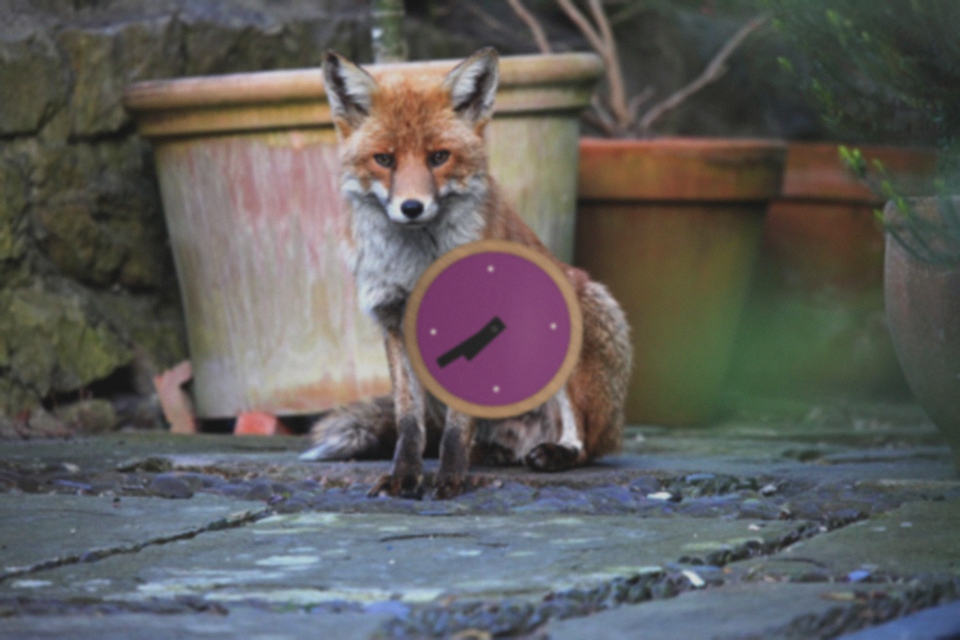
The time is 7:40
